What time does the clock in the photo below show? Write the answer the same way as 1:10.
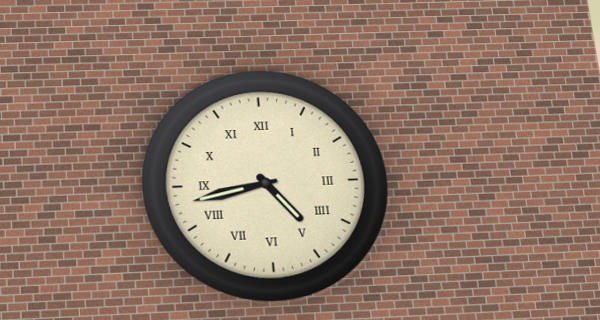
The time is 4:43
